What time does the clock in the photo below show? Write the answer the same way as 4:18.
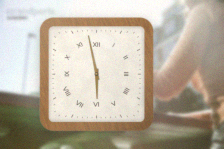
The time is 5:58
